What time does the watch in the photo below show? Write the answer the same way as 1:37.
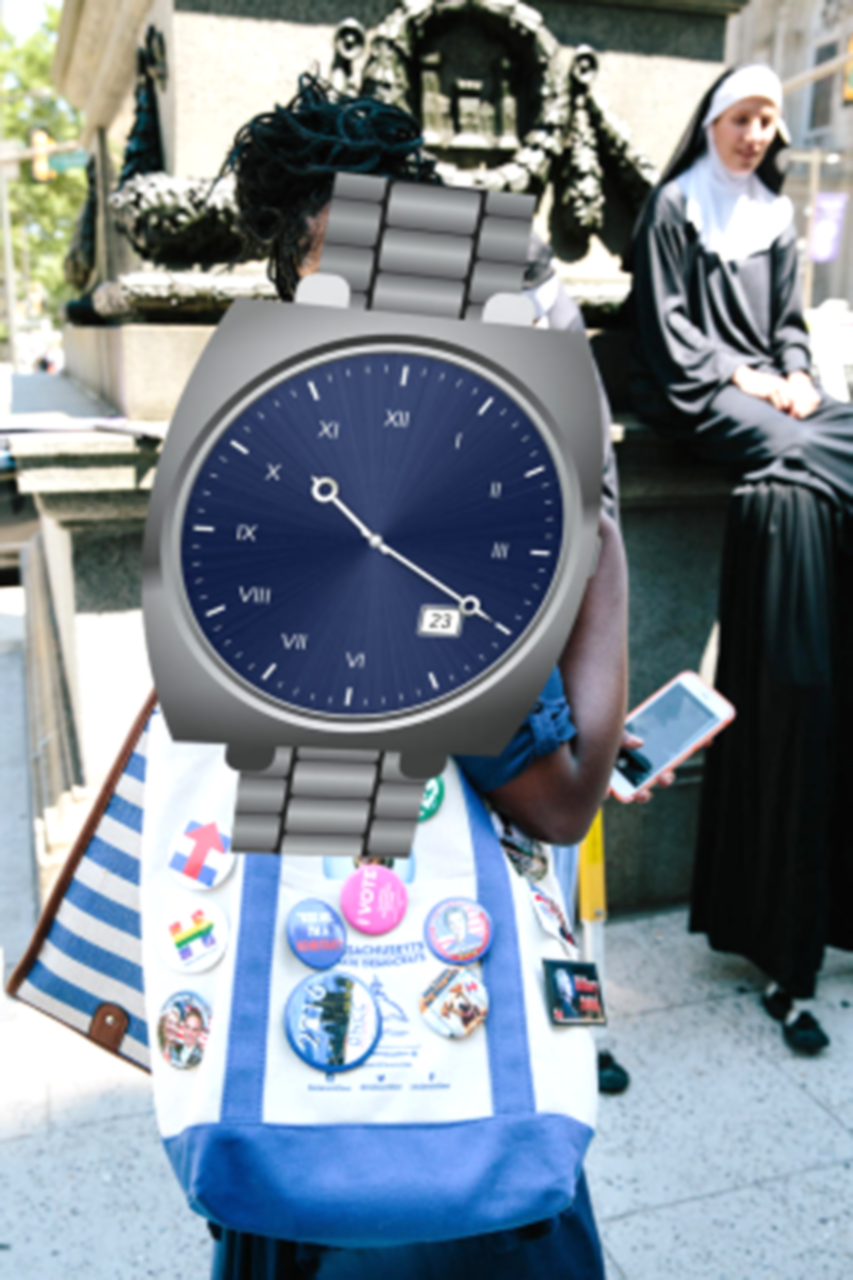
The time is 10:20
